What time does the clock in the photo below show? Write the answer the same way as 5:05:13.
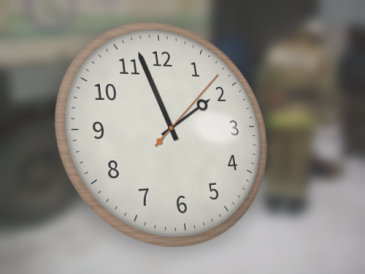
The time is 1:57:08
